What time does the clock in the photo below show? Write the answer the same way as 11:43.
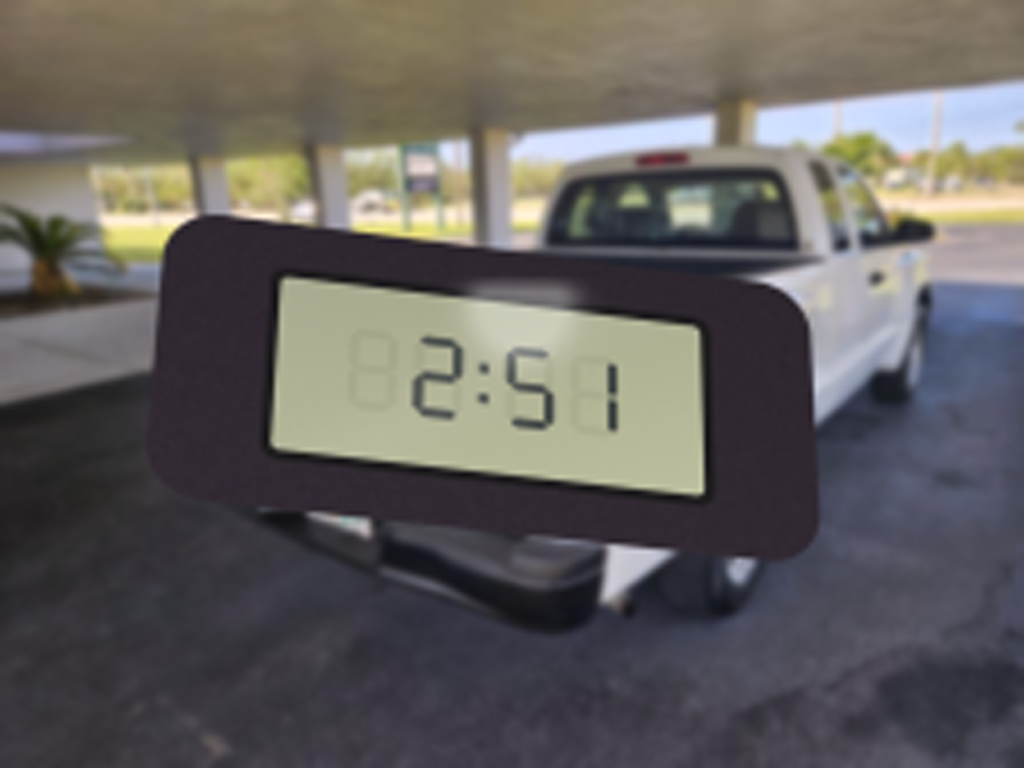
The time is 2:51
